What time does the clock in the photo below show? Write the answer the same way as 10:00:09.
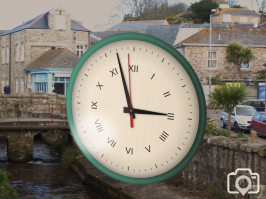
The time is 2:56:59
